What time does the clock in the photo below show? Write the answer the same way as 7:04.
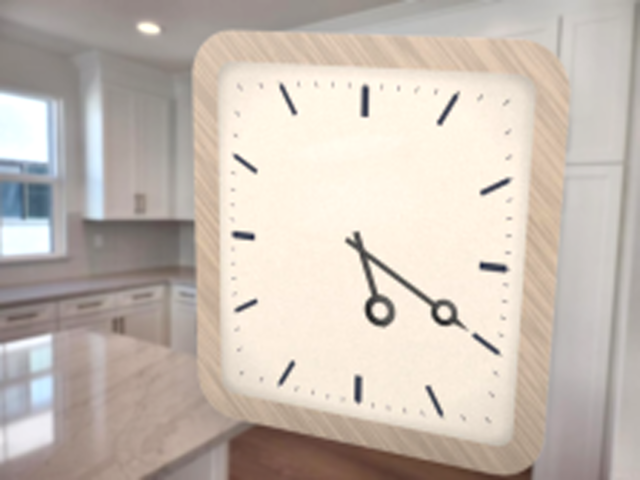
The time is 5:20
